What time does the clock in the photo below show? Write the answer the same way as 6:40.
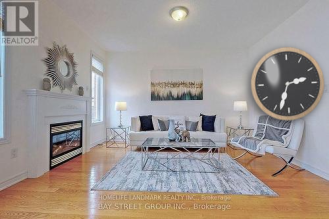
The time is 2:33
